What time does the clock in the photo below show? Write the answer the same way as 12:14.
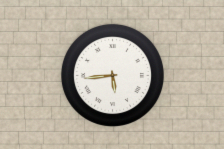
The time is 5:44
